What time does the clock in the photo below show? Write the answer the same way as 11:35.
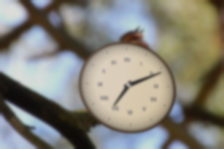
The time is 7:11
